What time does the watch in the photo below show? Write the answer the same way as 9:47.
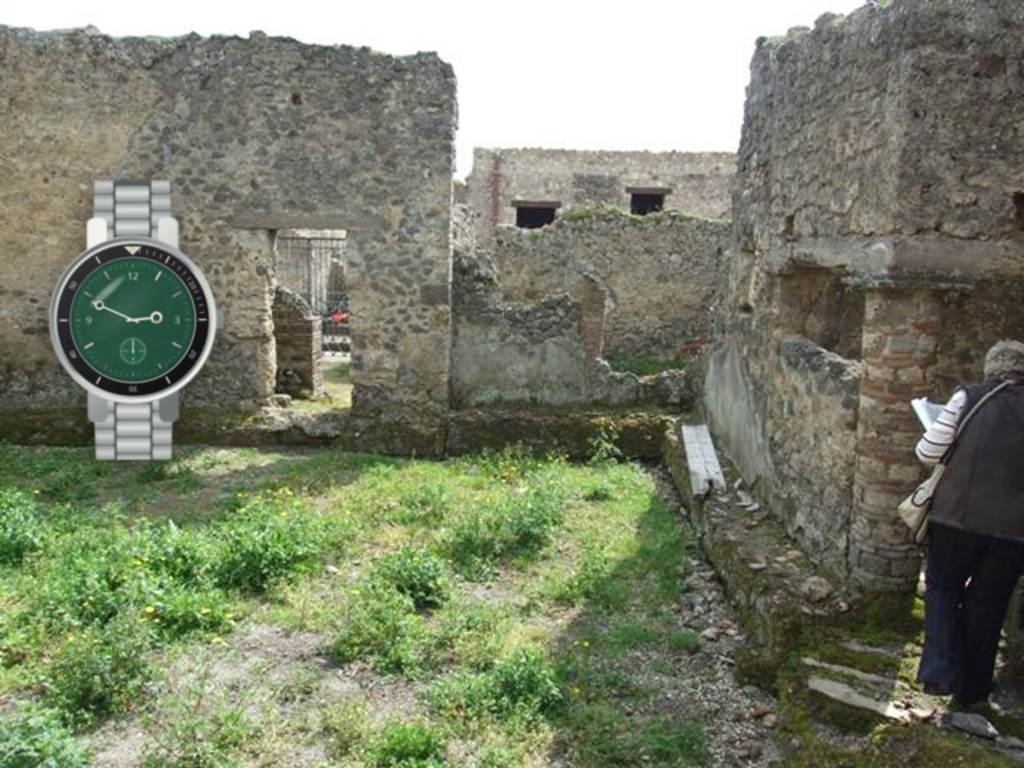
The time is 2:49
